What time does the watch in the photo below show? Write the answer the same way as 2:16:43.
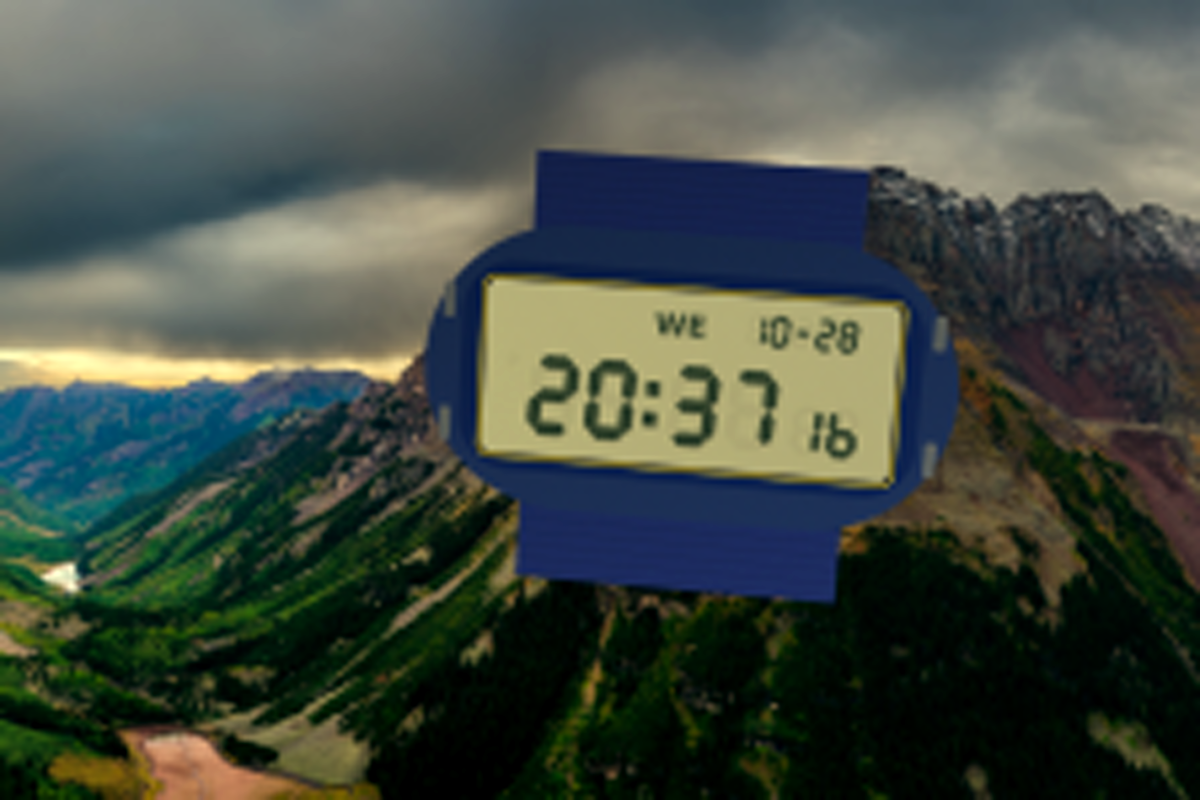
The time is 20:37:16
